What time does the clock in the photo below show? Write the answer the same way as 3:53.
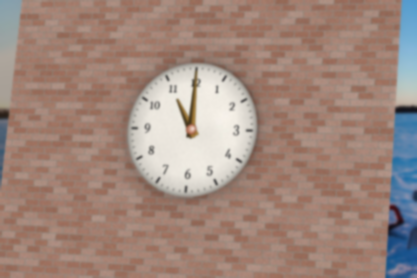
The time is 11:00
